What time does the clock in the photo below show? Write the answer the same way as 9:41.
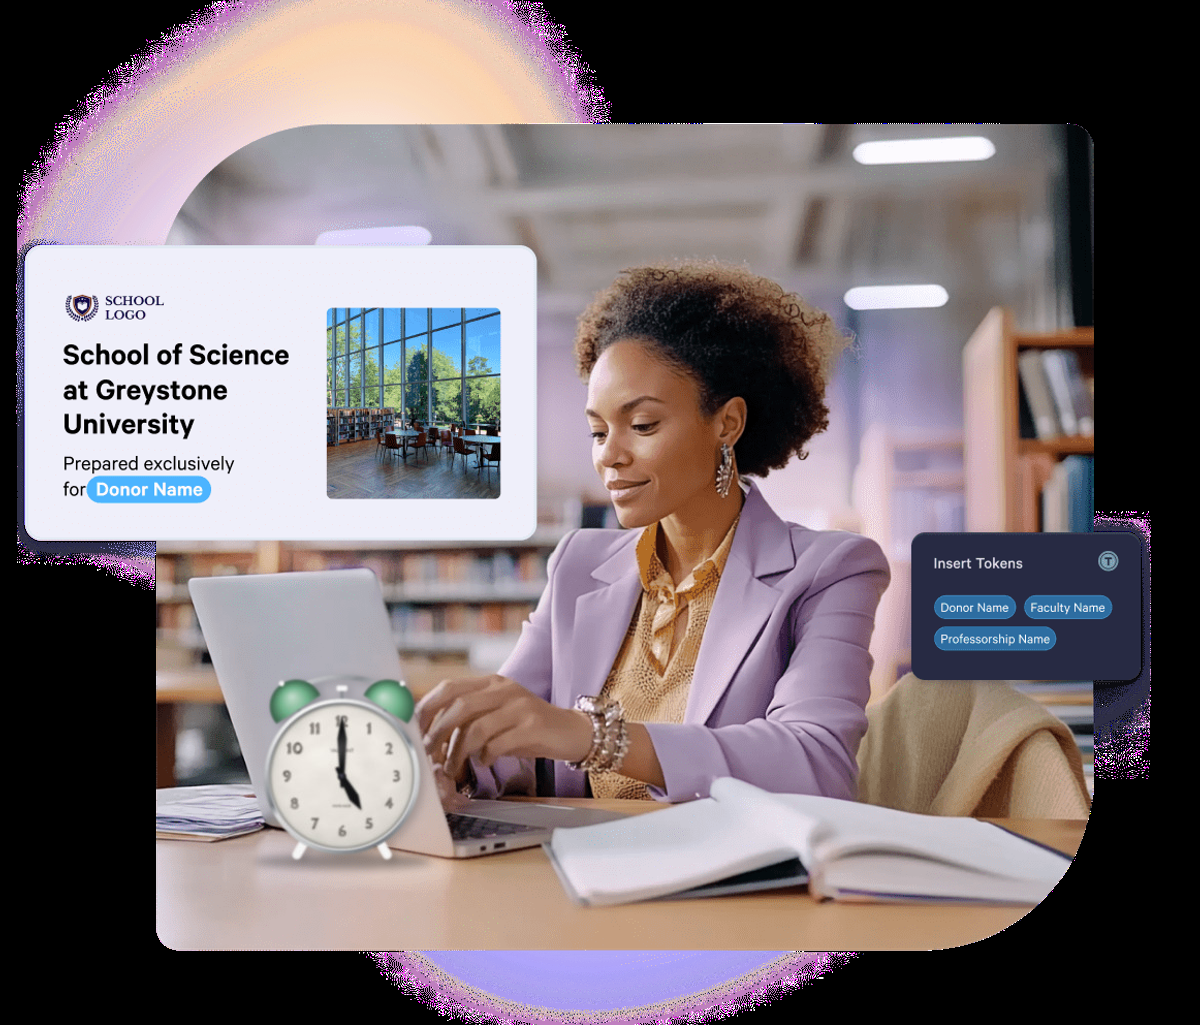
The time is 5:00
